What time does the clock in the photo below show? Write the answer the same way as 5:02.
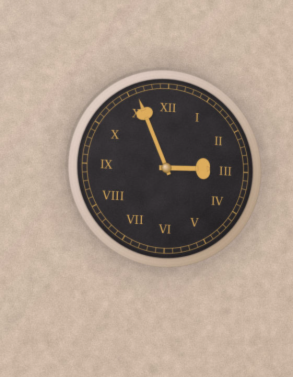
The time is 2:56
